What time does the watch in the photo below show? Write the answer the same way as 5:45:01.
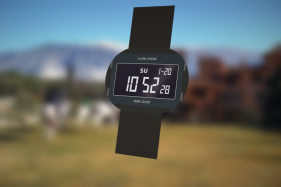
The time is 10:52:28
